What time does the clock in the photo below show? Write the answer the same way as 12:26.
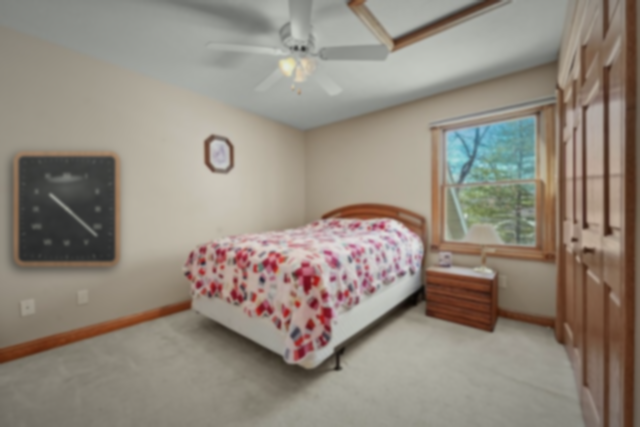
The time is 10:22
